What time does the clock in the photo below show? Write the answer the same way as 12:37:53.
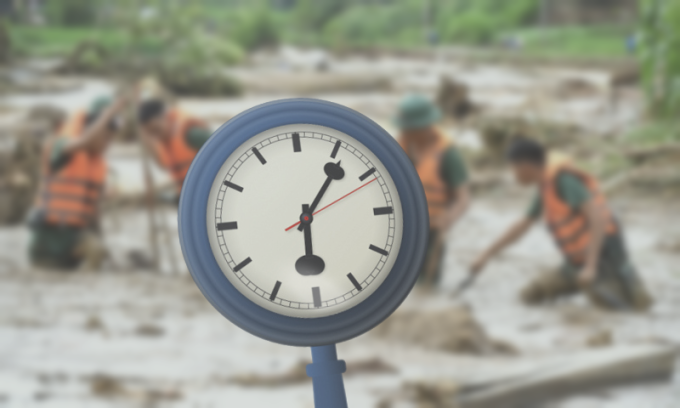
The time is 6:06:11
